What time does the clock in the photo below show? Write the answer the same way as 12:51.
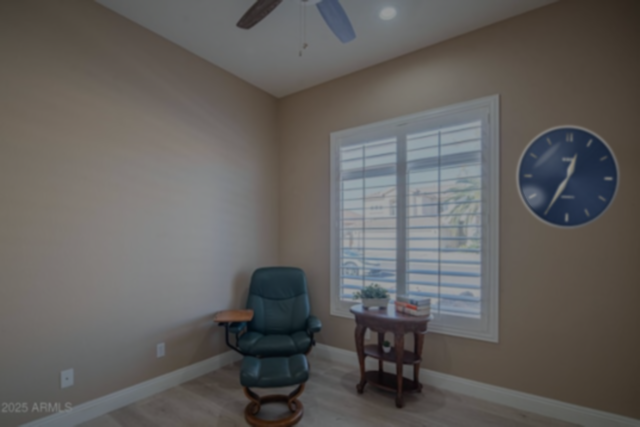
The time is 12:35
